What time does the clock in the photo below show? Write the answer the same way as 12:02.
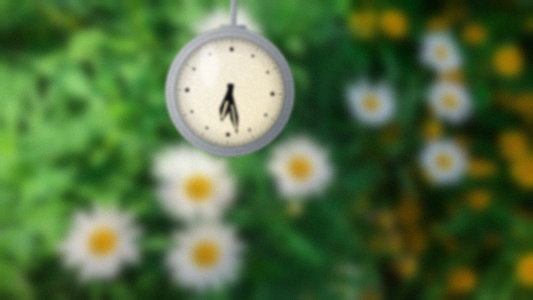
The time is 6:28
